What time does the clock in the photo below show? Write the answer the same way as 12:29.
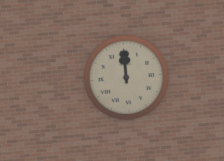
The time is 12:00
